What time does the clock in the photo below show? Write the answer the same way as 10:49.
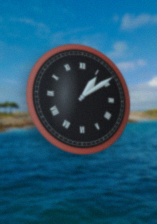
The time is 1:09
